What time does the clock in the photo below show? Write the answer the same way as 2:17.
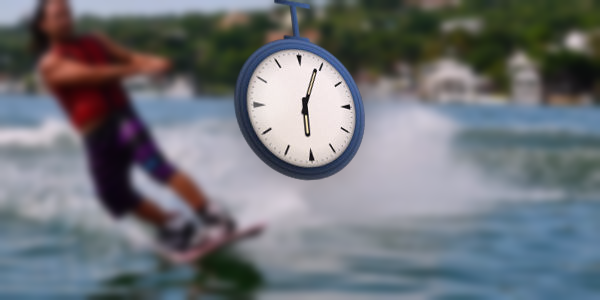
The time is 6:04
